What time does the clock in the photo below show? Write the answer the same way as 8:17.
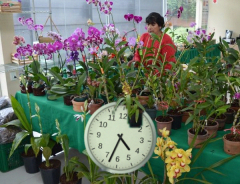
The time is 4:33
